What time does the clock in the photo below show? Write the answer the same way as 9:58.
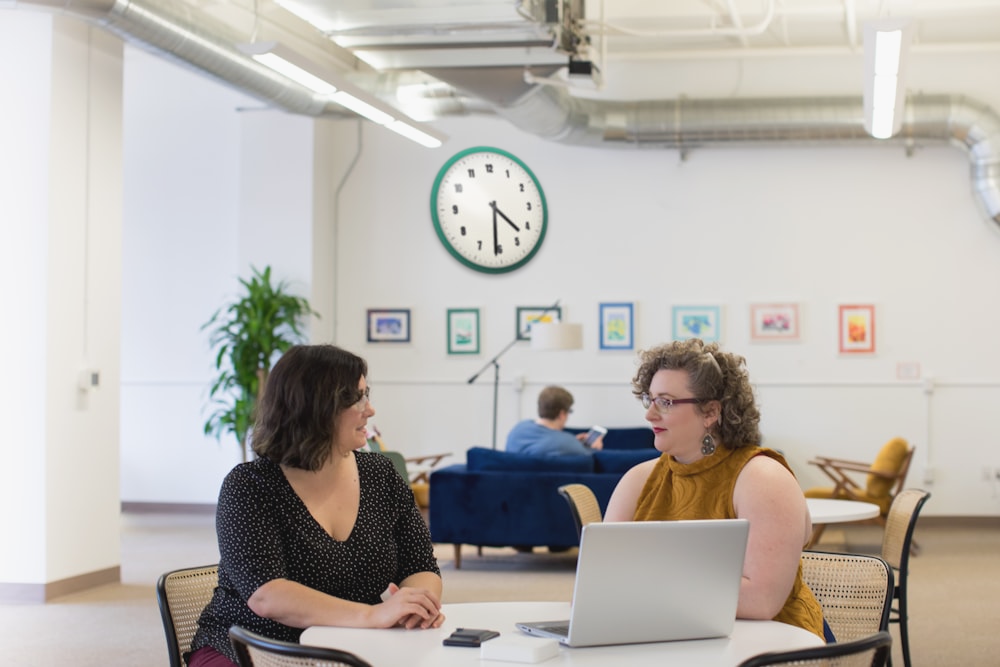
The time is 4:31
